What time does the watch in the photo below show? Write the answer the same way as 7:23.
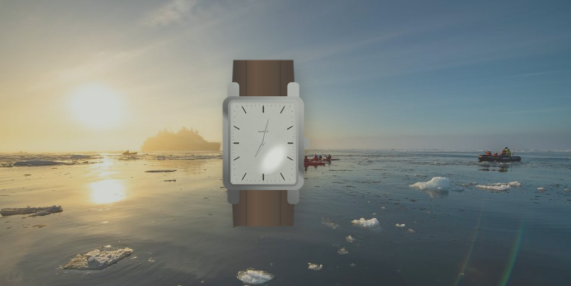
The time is 7:02
